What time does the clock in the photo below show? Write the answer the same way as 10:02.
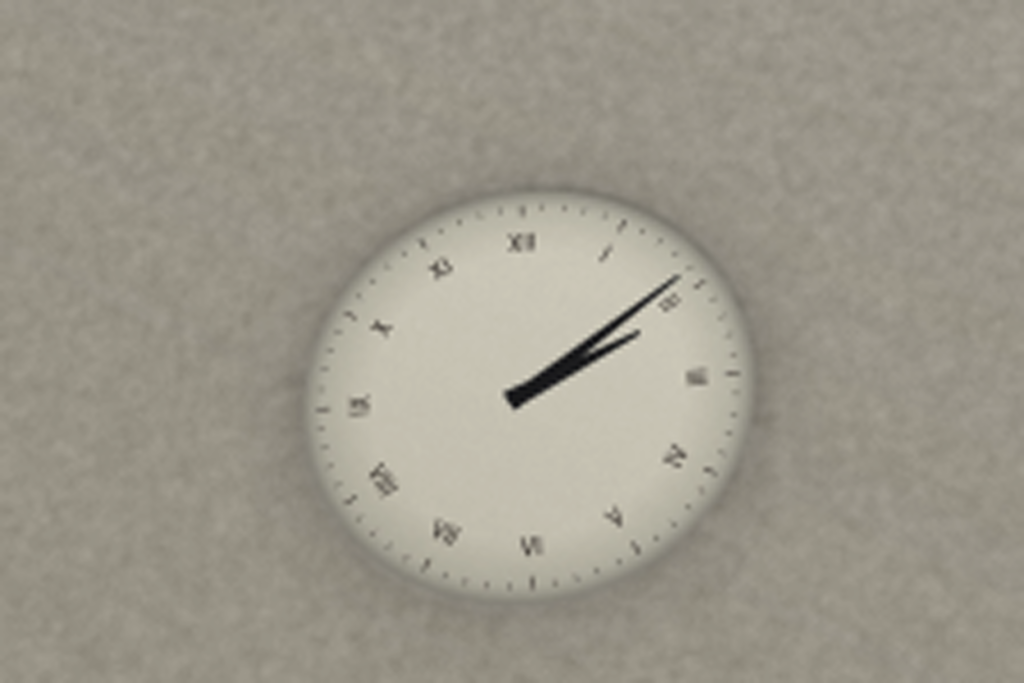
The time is 2:09
